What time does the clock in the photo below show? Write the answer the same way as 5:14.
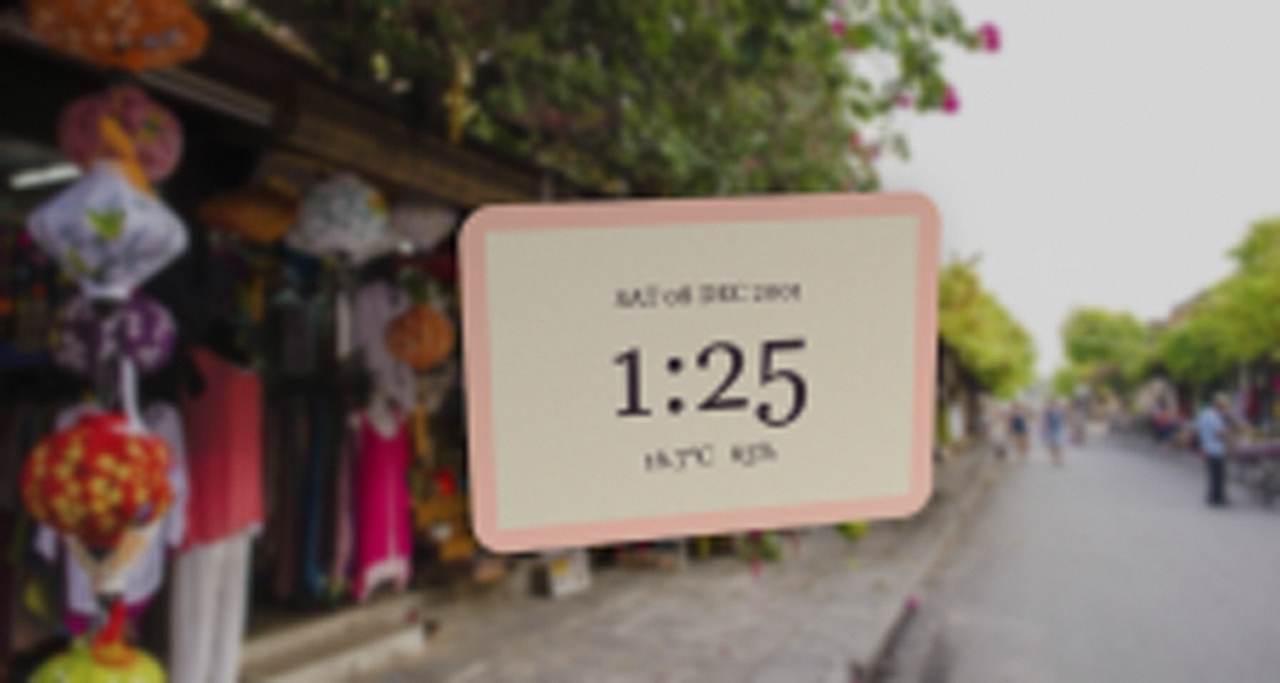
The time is 1:25
